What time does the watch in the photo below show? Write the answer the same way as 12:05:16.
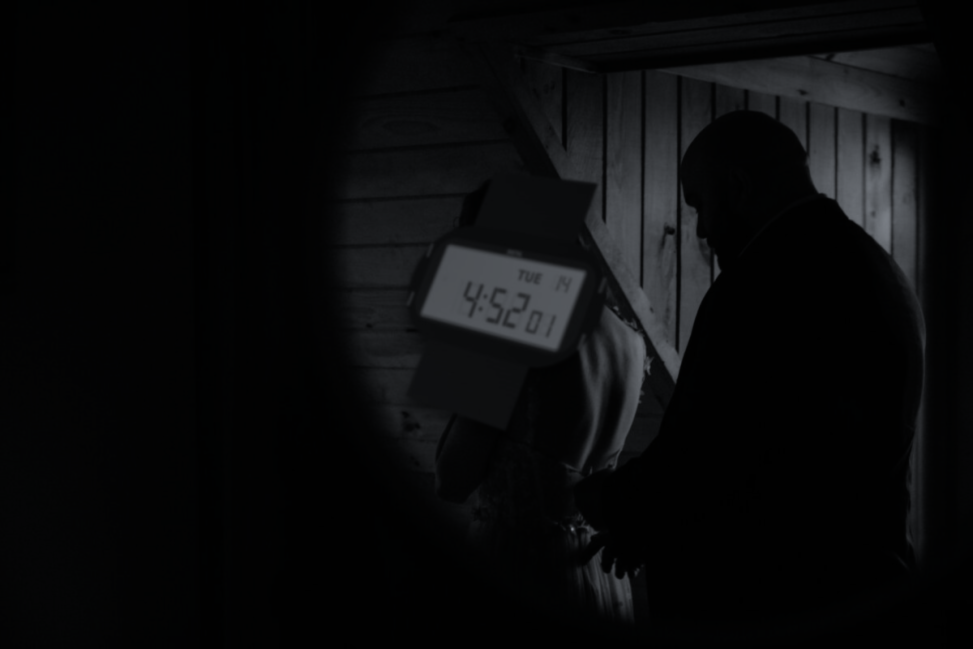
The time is 4:52:01
